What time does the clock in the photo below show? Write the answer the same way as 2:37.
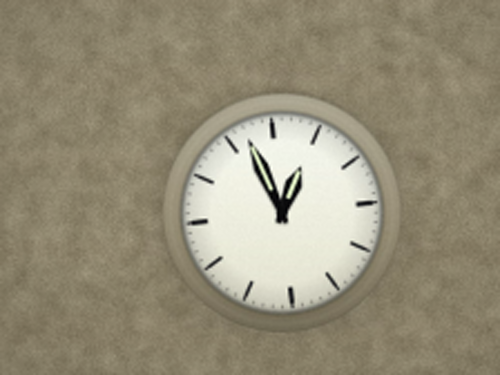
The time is 12:57
